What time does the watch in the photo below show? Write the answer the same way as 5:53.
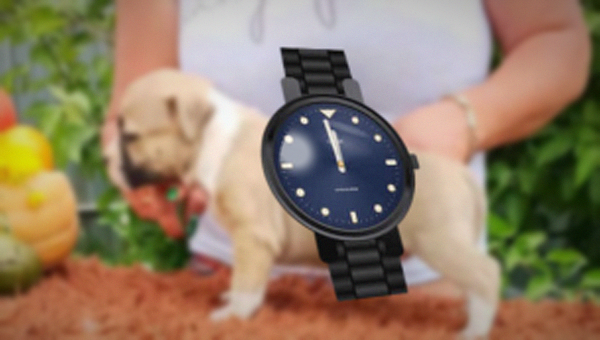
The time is 11:59
